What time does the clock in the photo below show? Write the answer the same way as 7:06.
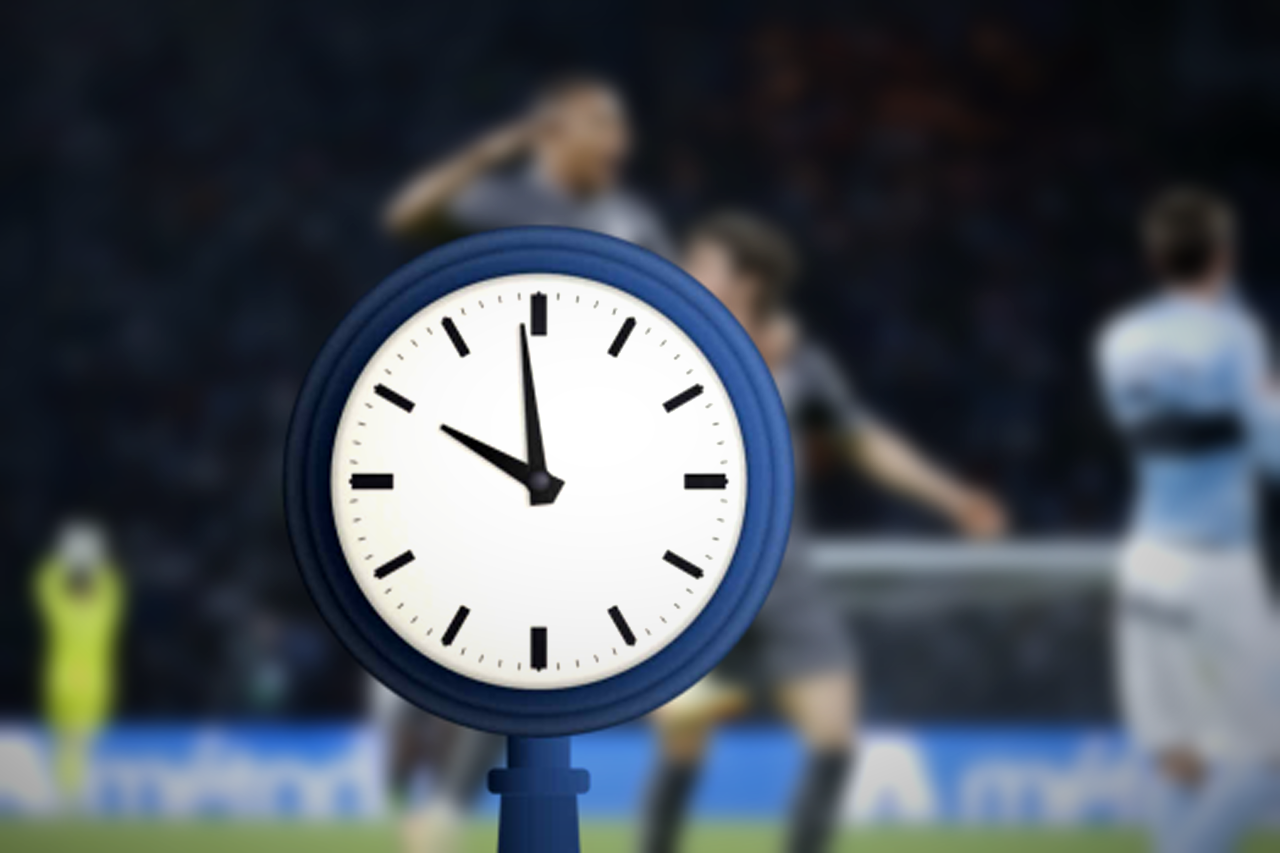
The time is 9:59
